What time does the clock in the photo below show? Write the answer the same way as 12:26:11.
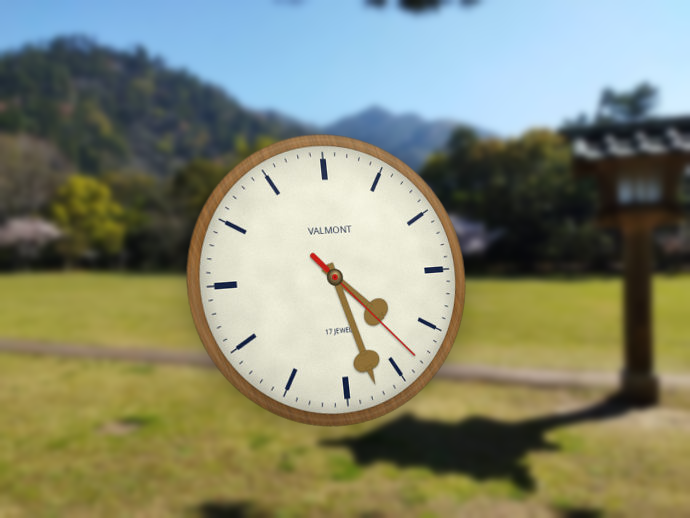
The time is 4:27:23
